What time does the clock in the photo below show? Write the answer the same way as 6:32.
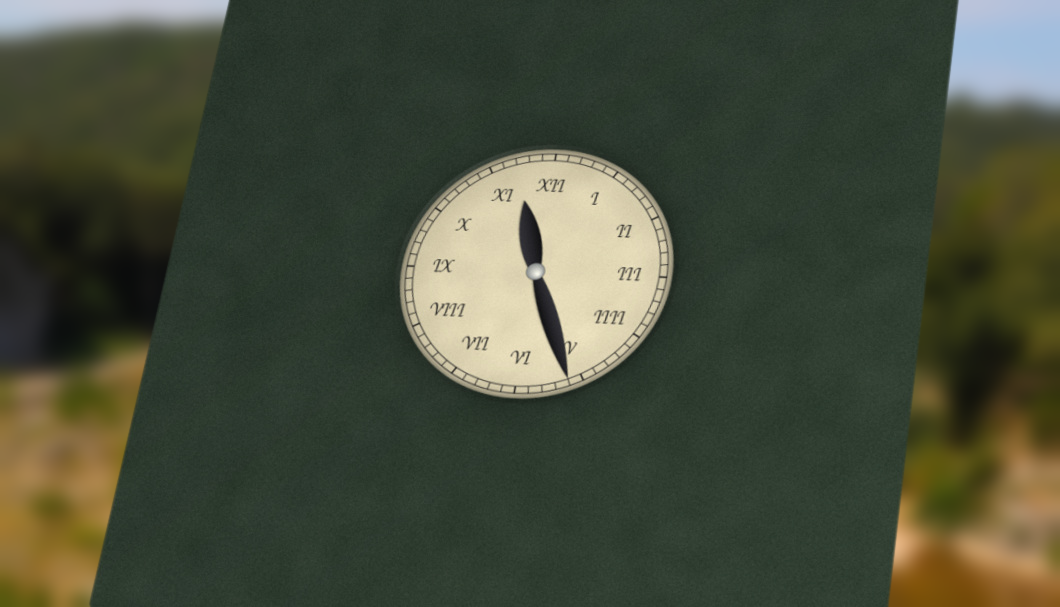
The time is 11:26
